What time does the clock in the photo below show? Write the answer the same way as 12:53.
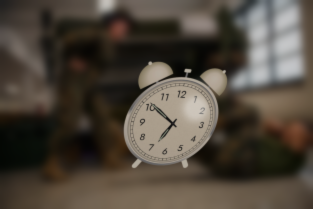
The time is 6:51
